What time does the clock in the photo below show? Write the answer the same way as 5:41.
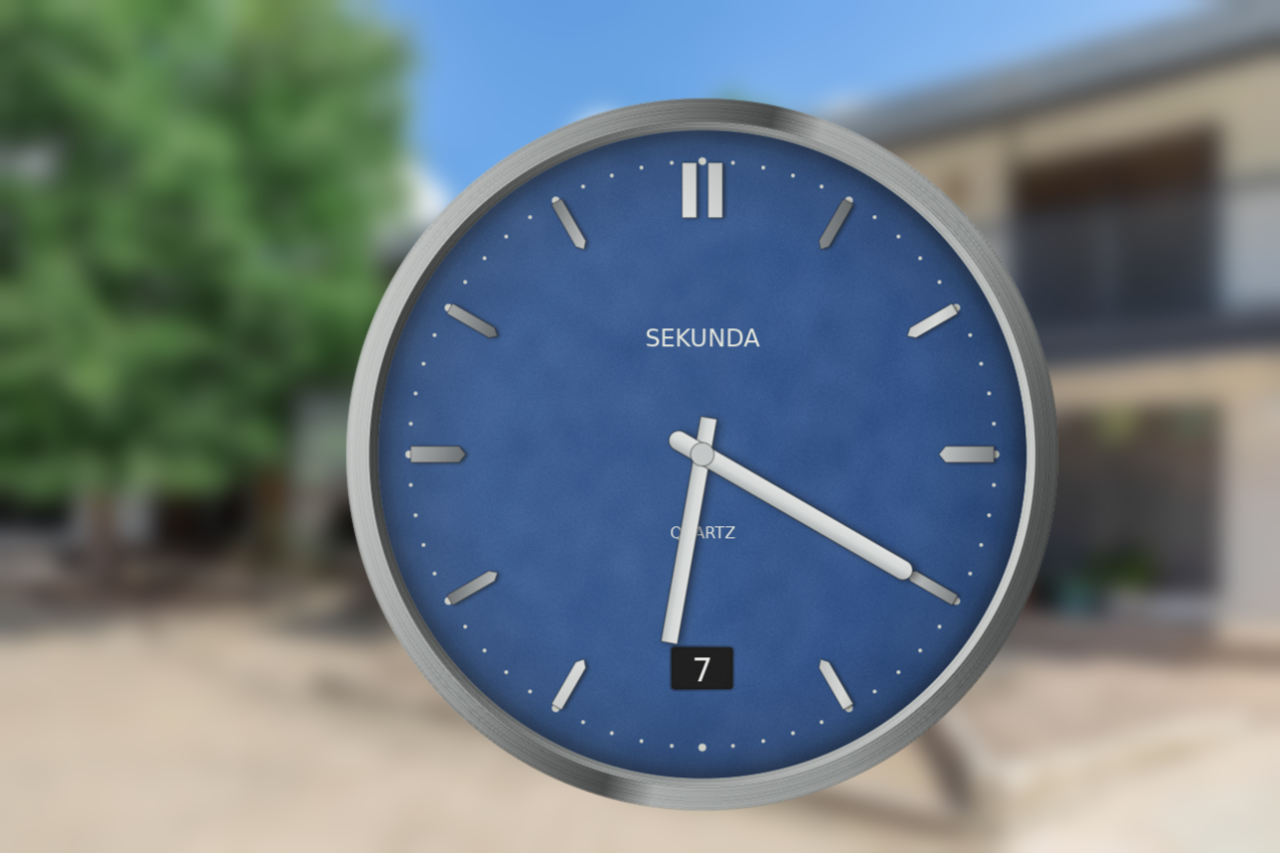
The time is 6:20
